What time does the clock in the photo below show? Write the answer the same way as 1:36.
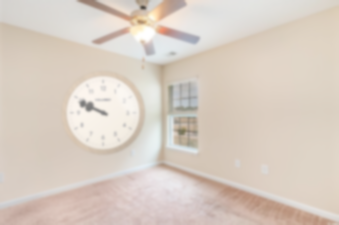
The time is 9:49
